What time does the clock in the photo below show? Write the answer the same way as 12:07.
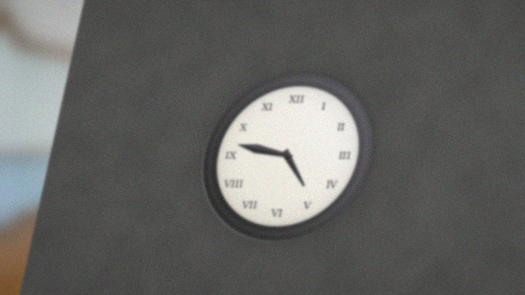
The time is 4:47
